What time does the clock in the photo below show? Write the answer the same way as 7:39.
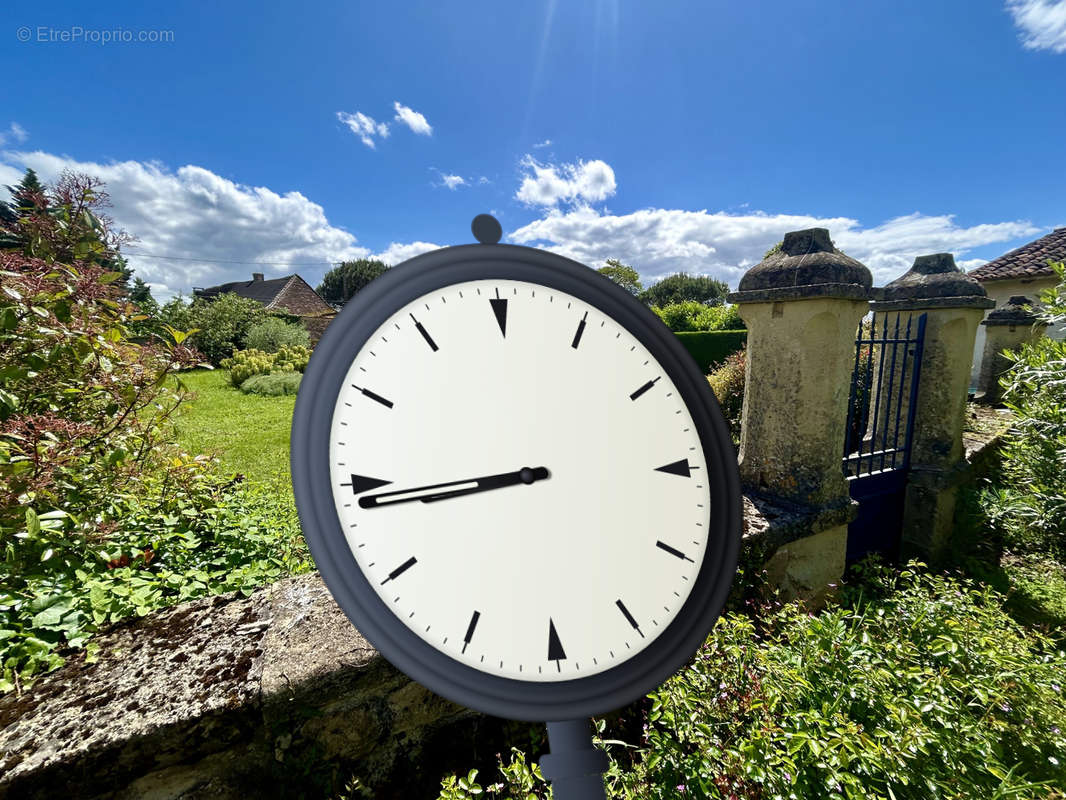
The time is 8:44
